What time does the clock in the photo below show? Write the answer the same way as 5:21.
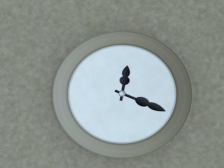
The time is 12:19
